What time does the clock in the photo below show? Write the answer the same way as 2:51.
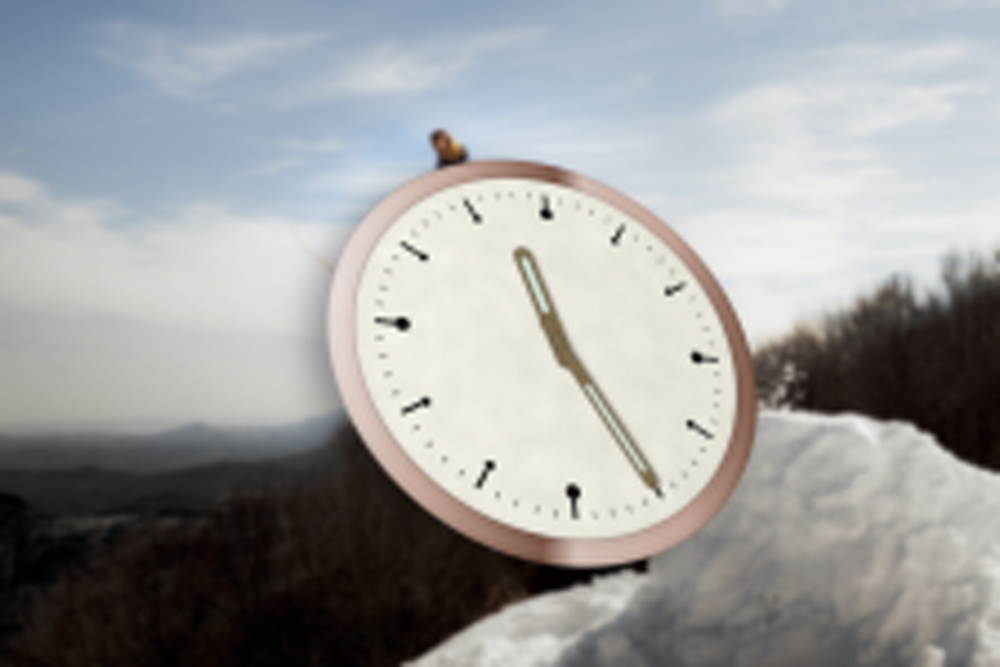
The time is 11:25
